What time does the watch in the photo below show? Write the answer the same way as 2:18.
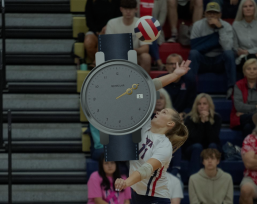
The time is 2:10
